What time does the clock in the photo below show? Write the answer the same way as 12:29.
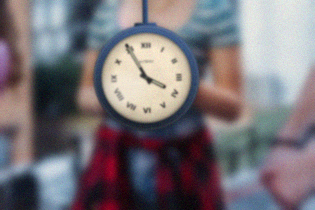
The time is 3:55
